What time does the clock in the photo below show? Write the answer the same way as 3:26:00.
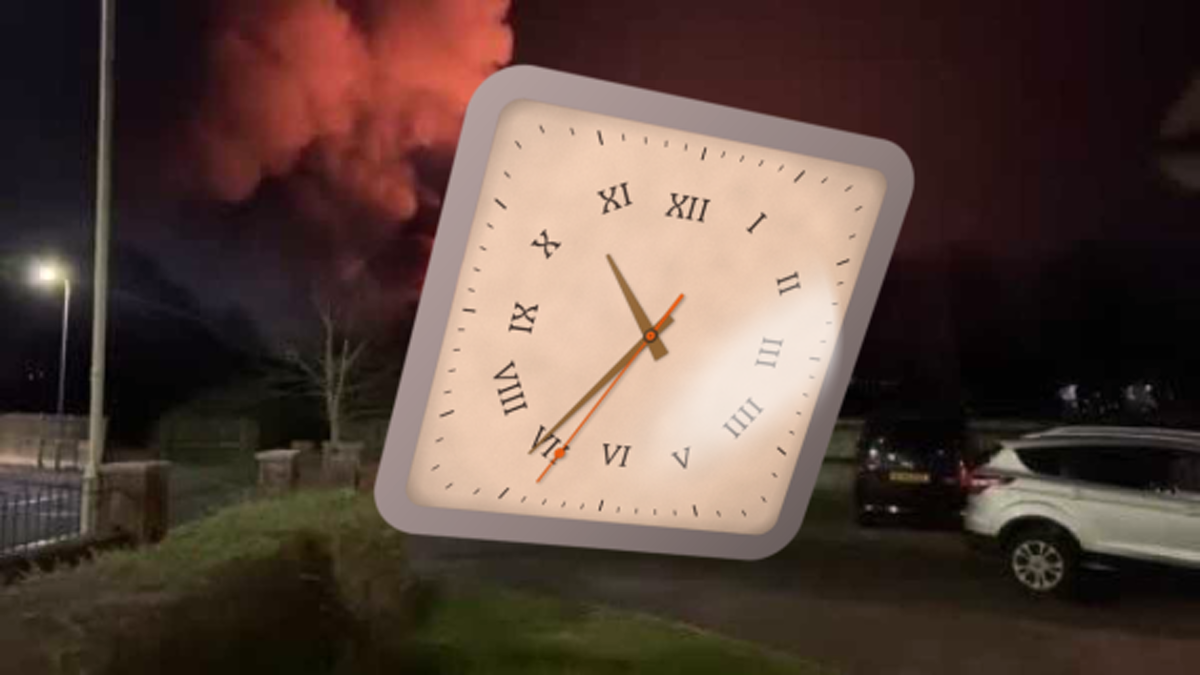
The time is 10:35:34
